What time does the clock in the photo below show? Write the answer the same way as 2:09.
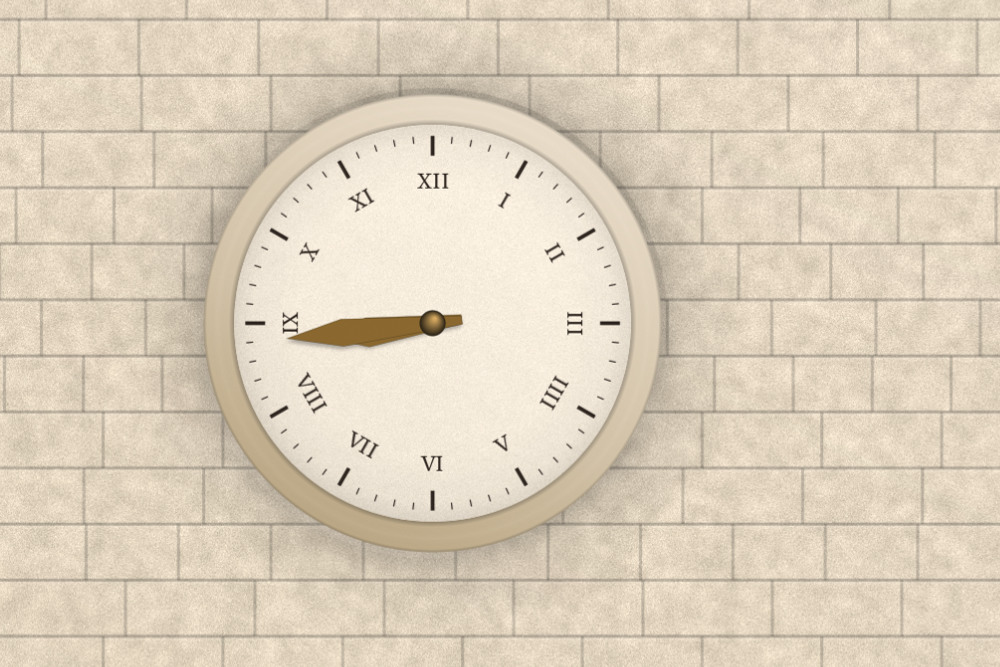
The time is 8:44
